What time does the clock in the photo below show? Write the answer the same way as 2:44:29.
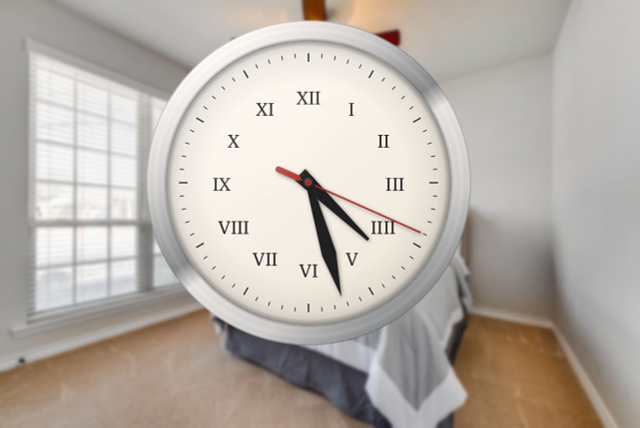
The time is 4:27:19
